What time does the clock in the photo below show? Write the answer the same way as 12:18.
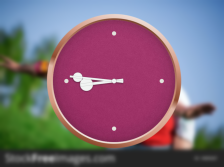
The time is 8:46
